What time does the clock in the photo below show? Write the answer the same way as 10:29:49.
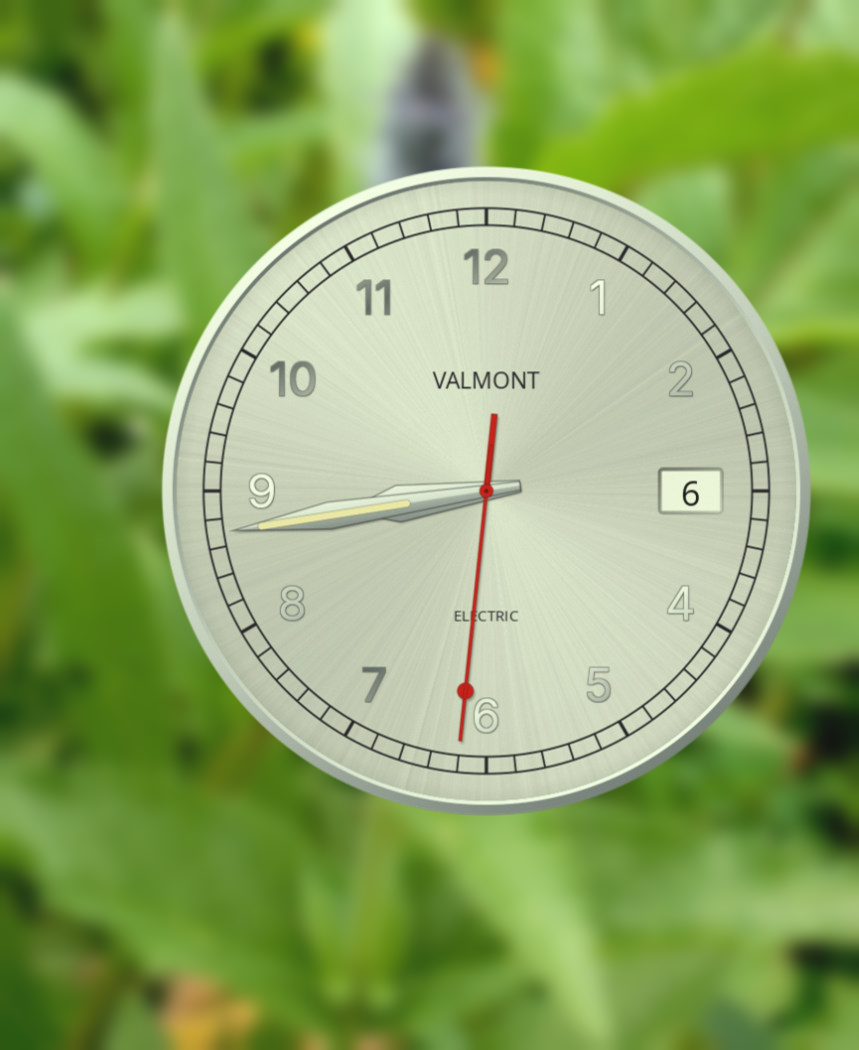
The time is 8:43:31
